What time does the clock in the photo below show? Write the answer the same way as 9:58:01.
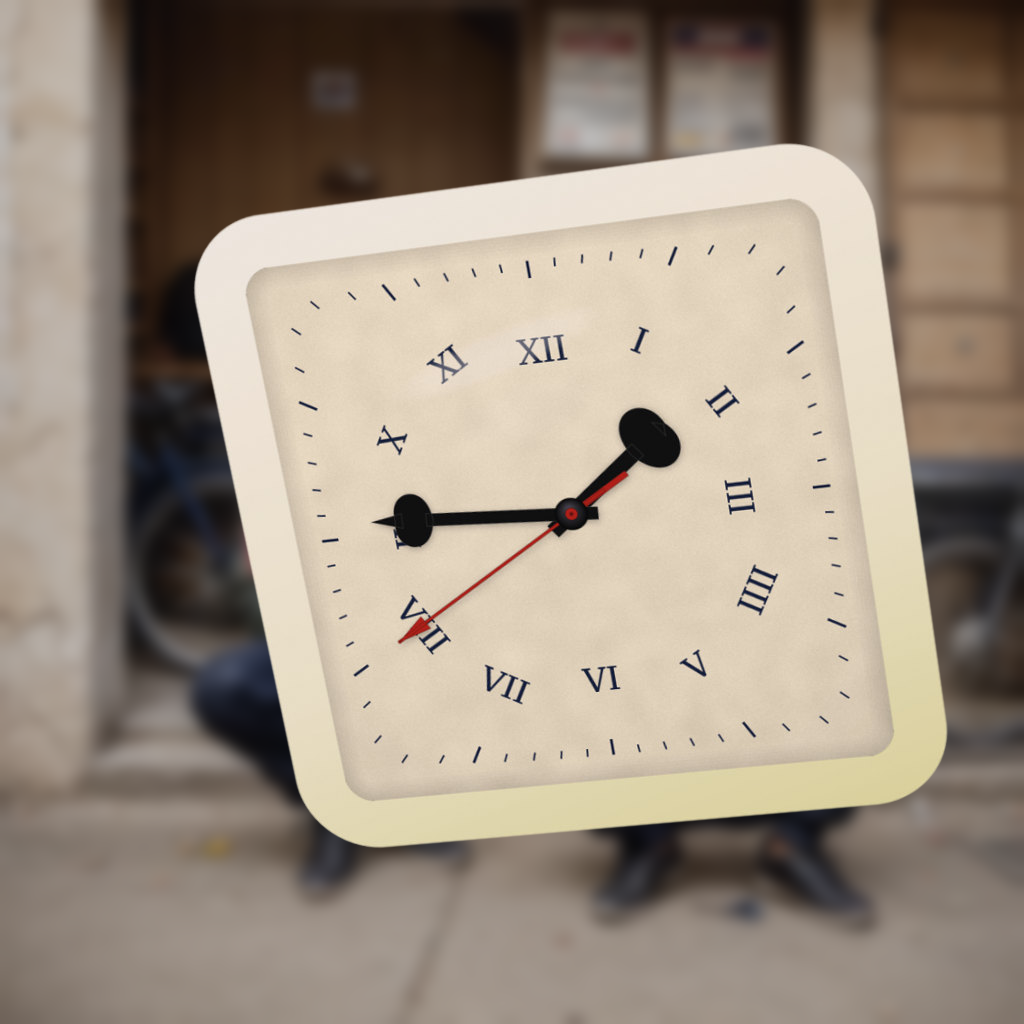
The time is 1:45:40
